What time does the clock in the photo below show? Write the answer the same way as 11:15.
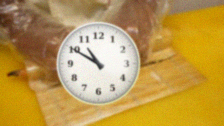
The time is 10:50
